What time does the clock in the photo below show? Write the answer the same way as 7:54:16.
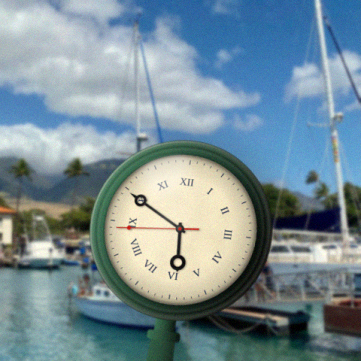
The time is 5:49:44
